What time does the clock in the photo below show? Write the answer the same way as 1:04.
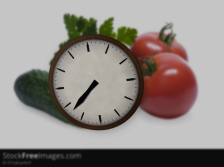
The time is 7:38
